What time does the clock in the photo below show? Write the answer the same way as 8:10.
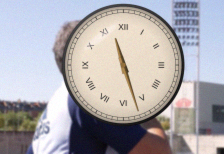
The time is 11:27
